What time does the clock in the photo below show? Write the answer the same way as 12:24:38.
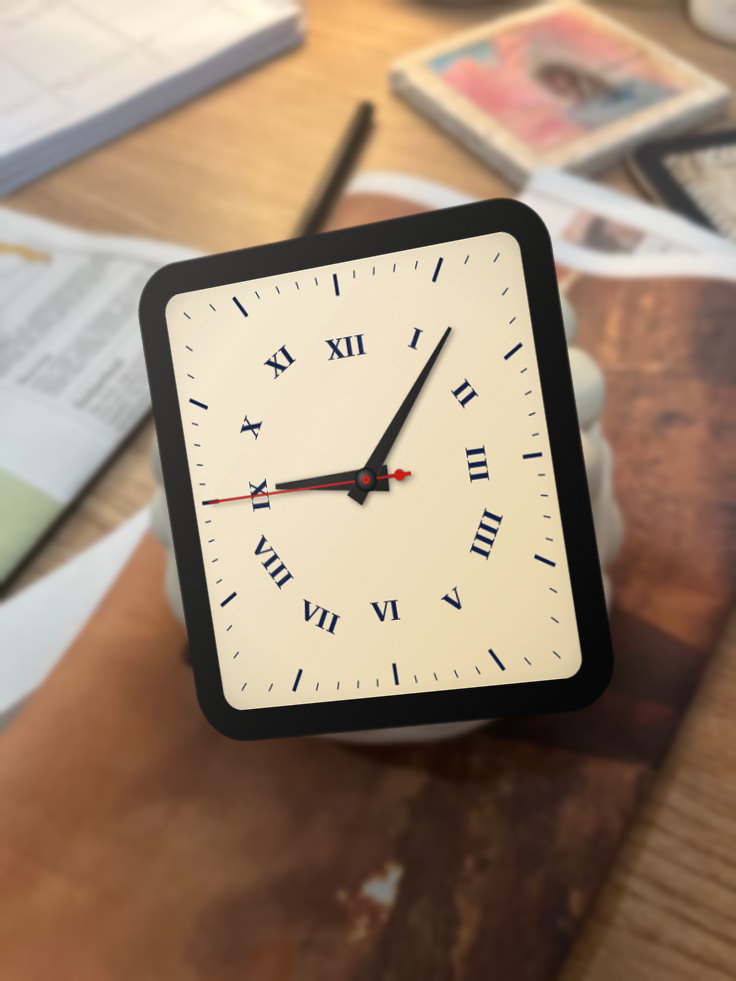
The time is 9:06:45
